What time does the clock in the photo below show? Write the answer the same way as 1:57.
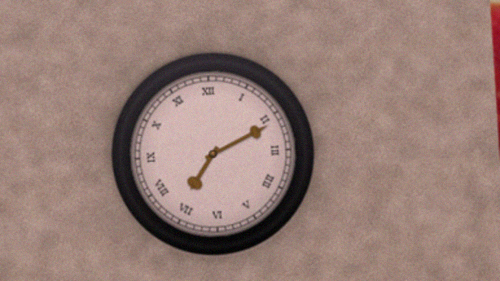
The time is 7:11
